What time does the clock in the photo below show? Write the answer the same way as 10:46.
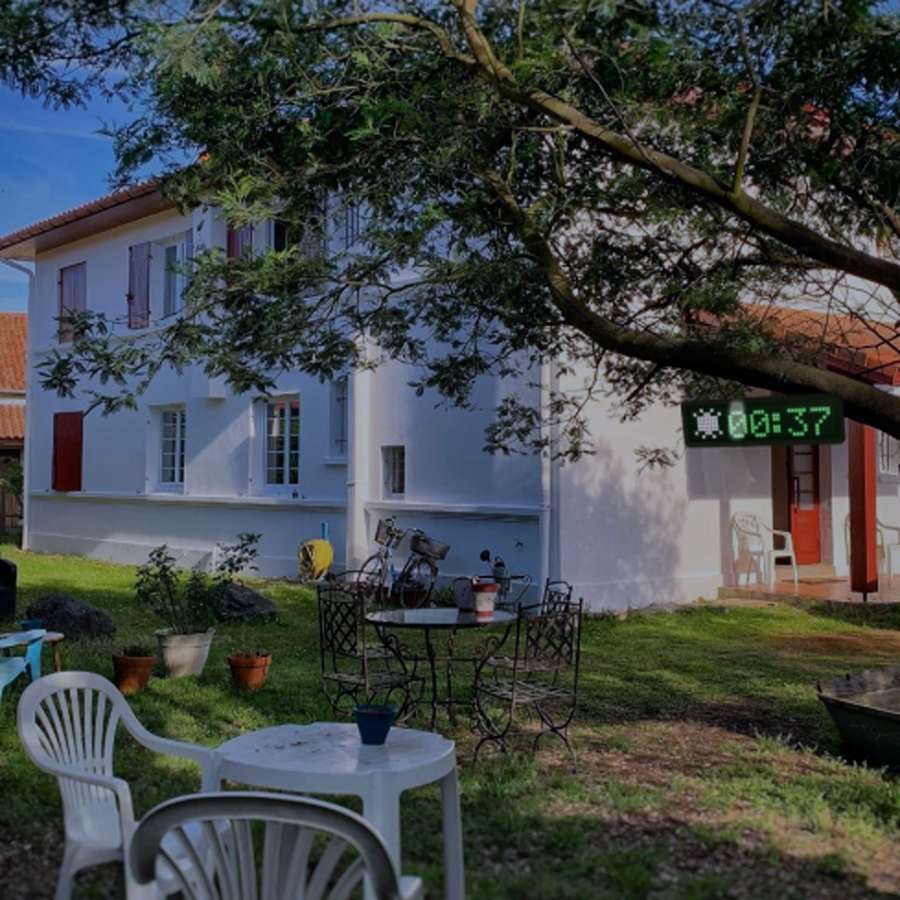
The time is 0:37
